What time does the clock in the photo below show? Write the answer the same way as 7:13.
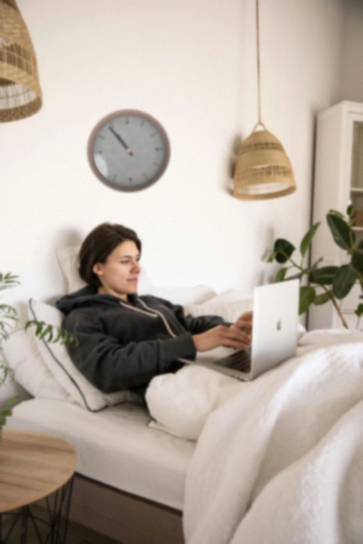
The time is 10:54
